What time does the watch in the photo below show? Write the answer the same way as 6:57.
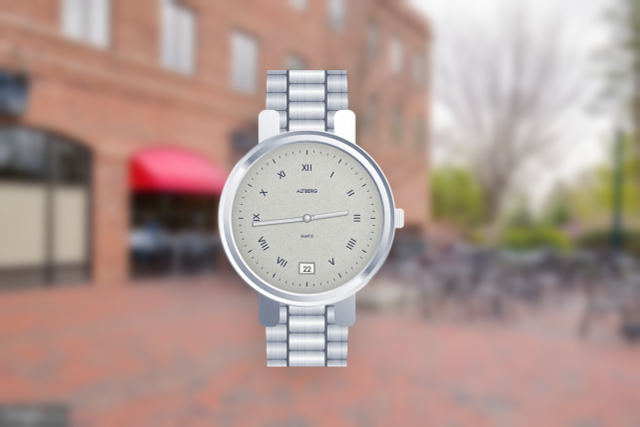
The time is 2:44
